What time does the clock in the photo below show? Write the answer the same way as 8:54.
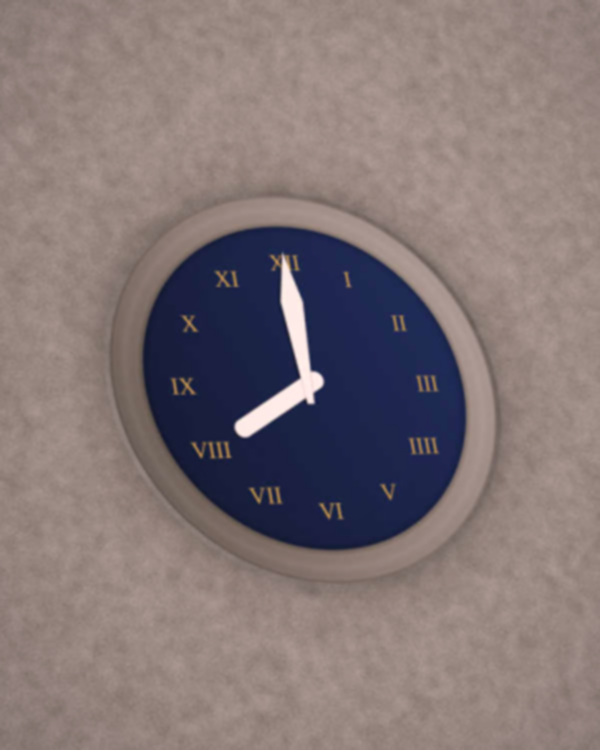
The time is 8:00
